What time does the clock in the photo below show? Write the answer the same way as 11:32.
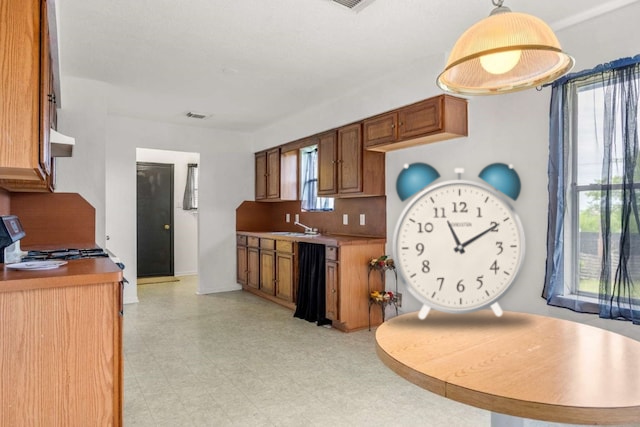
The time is 11:10
